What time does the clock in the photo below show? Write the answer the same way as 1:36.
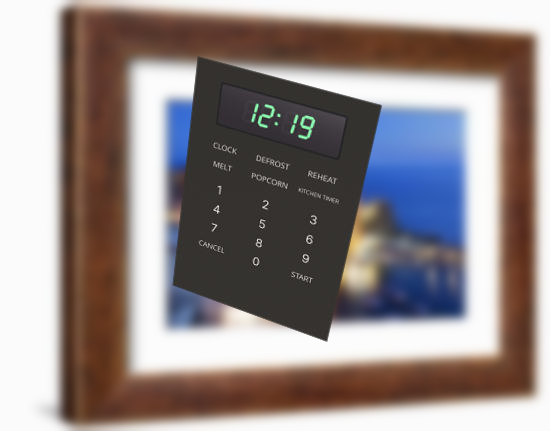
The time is 12:19
